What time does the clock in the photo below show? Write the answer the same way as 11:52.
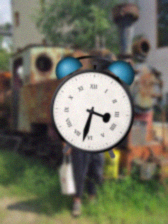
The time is 3:32
